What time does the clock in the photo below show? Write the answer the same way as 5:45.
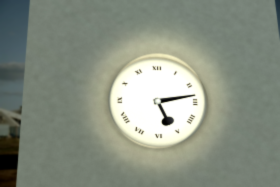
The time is 5:13
